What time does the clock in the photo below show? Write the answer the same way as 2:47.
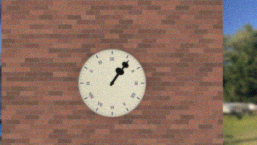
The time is 1:06
